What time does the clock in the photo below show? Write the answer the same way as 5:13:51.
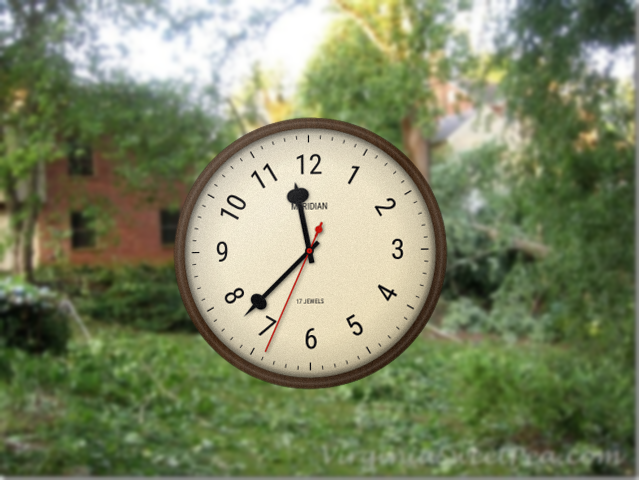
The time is 11:37:34
